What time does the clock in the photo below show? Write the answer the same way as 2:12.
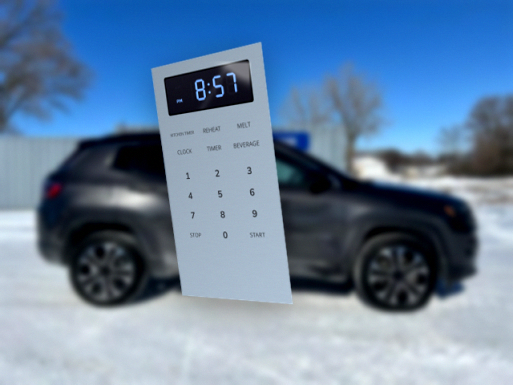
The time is 8:57
